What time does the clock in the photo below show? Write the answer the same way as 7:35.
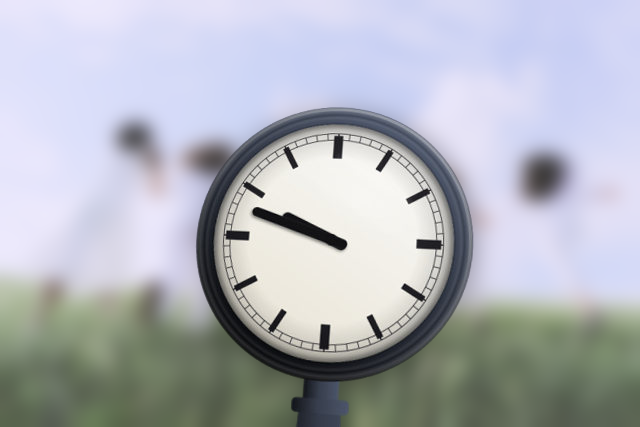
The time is 9:48
